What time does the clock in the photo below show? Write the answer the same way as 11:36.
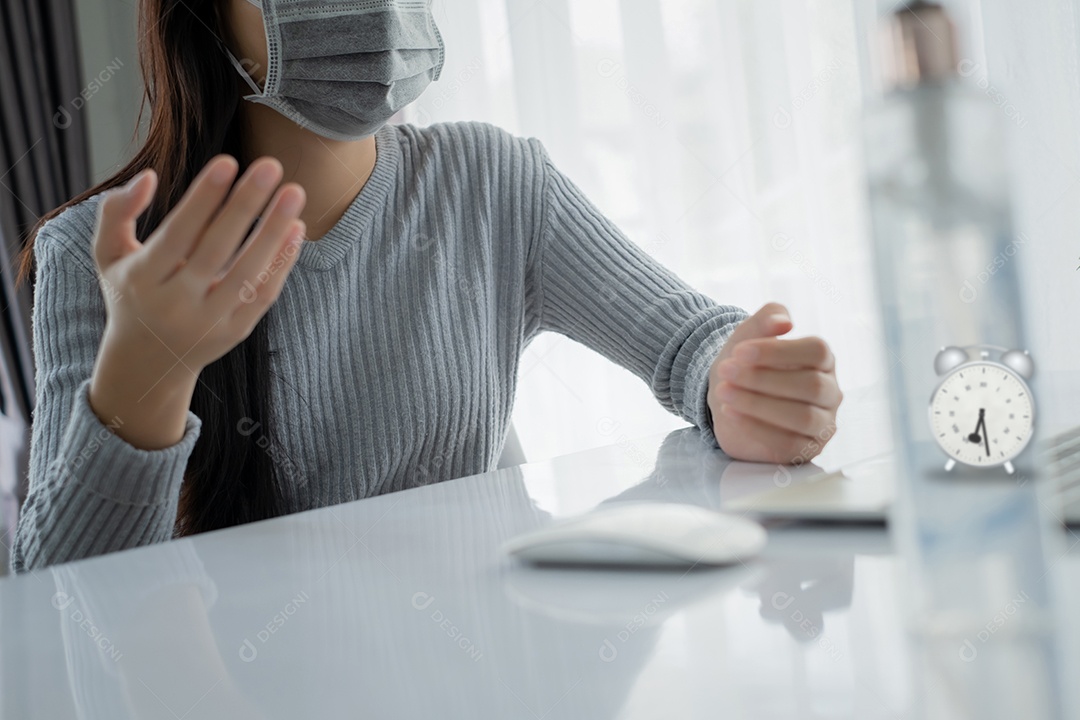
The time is 6:28
